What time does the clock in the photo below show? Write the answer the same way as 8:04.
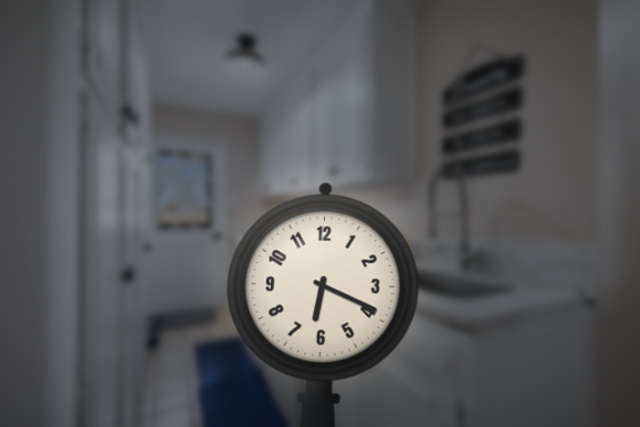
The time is 6:19
